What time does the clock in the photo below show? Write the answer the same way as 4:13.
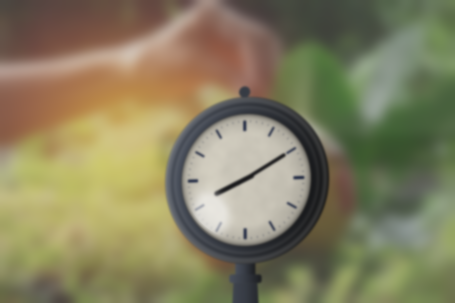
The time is 8:10
